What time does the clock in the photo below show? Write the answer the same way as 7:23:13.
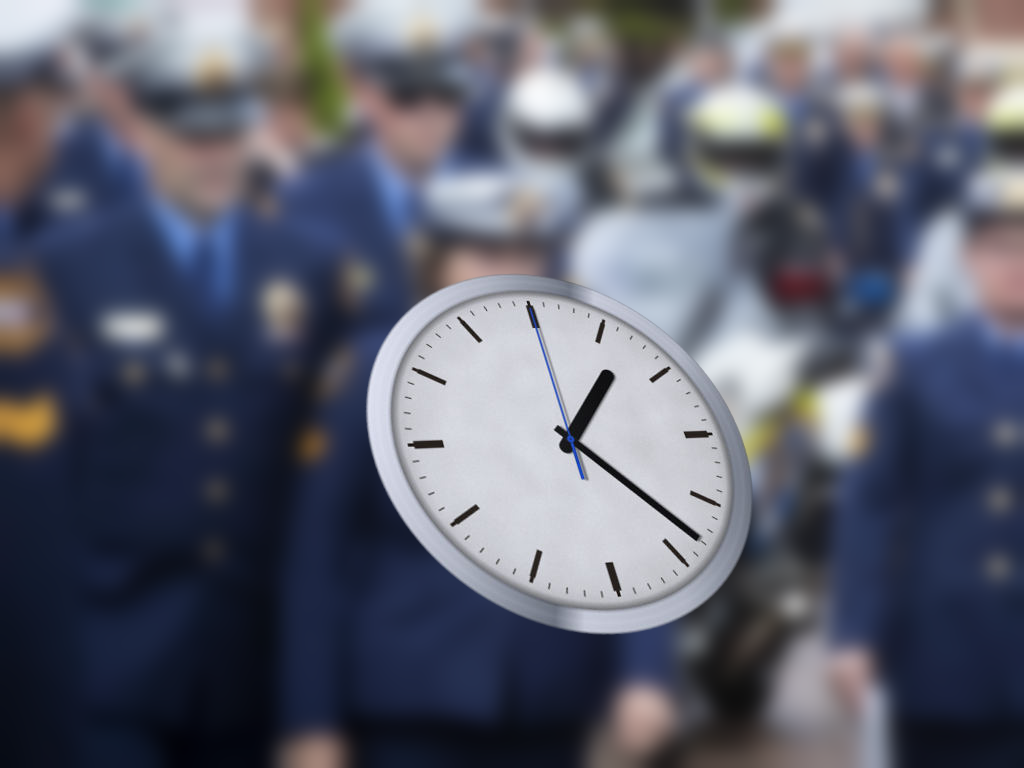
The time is 1:23:00
